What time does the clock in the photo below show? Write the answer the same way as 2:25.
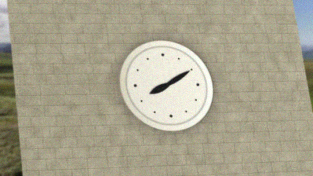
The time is 8:10
